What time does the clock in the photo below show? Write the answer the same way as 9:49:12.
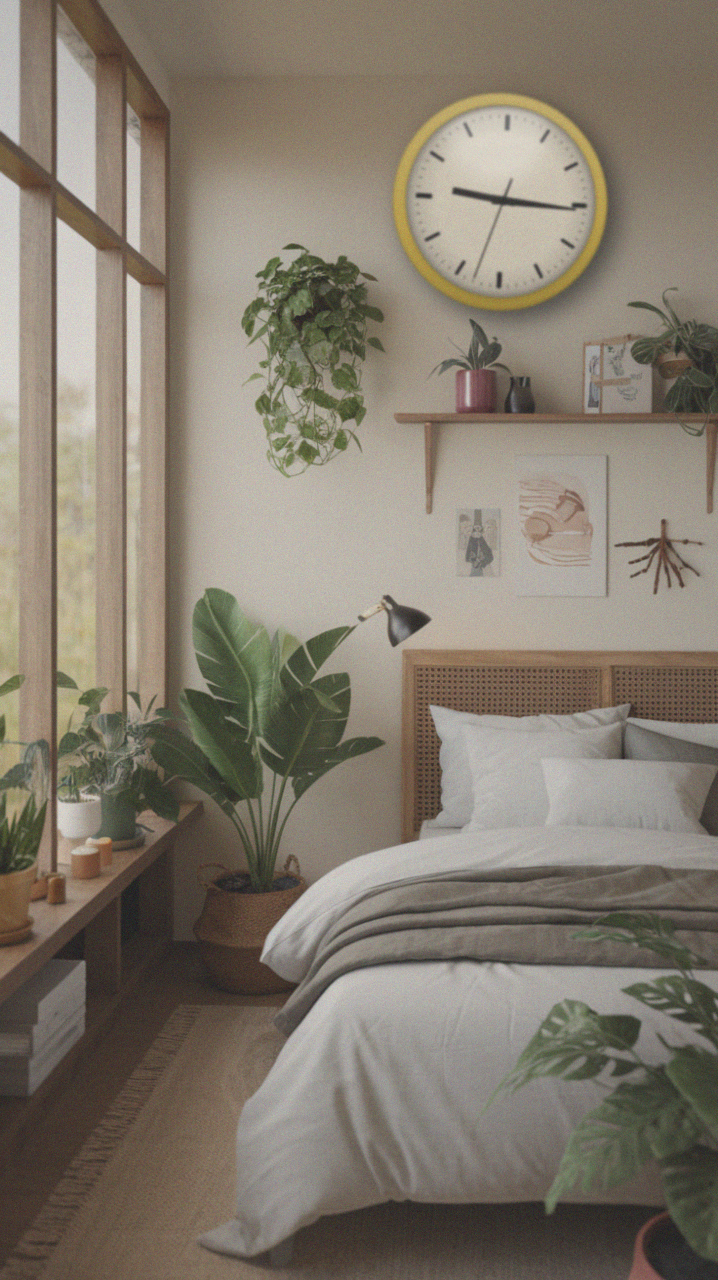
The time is 9:15:33
